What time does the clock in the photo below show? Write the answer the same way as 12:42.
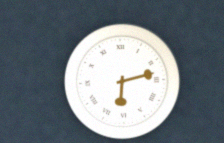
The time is 6:13
